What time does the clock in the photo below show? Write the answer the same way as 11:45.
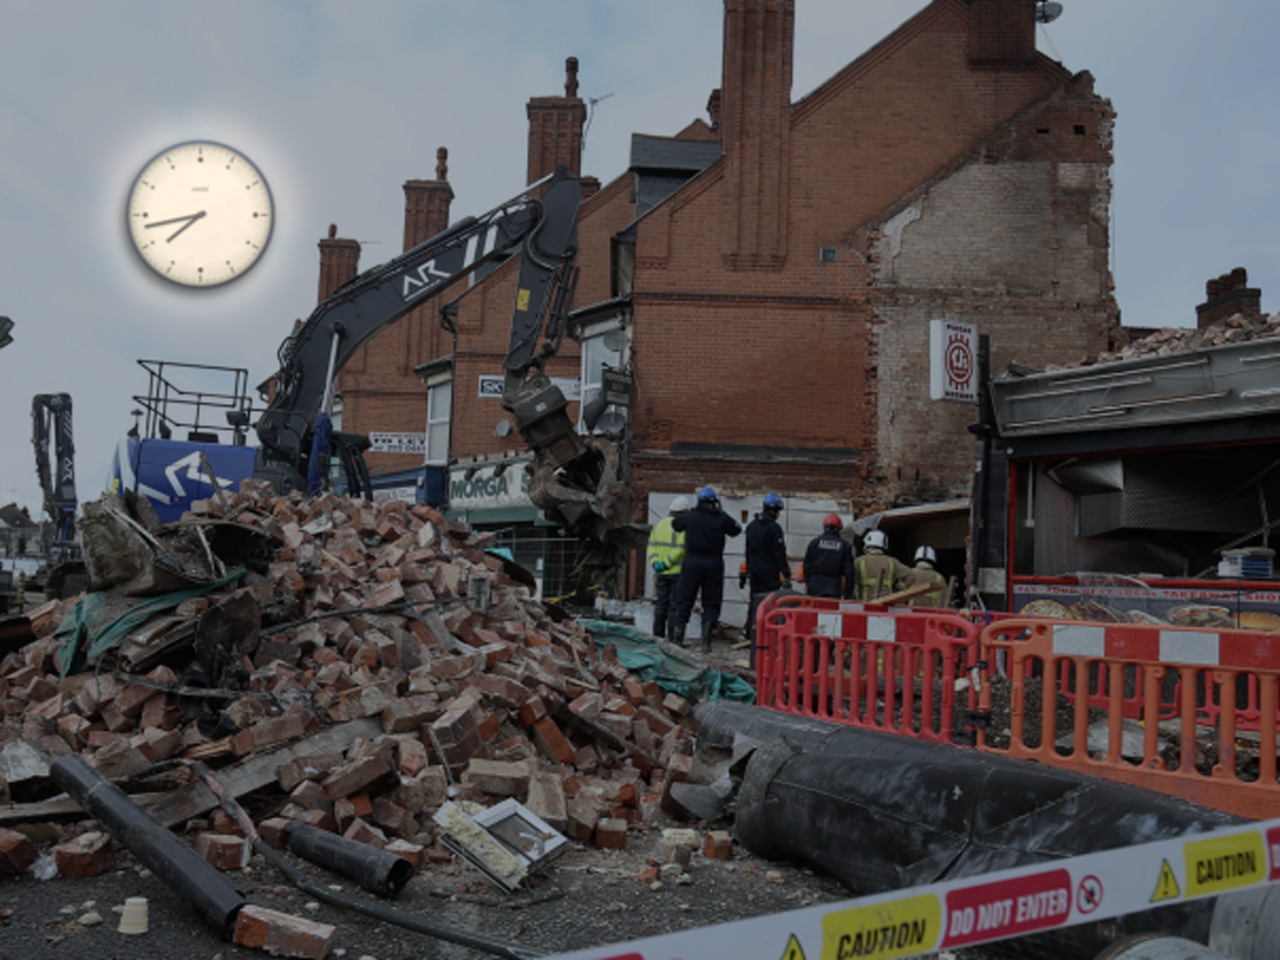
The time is 7:43
